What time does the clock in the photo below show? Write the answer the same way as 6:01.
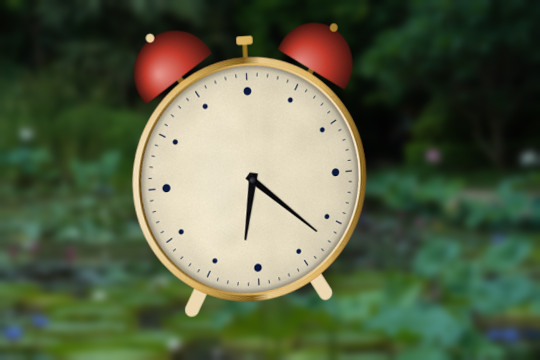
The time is 6:22
